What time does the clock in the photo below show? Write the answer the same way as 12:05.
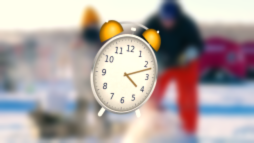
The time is 4:12
